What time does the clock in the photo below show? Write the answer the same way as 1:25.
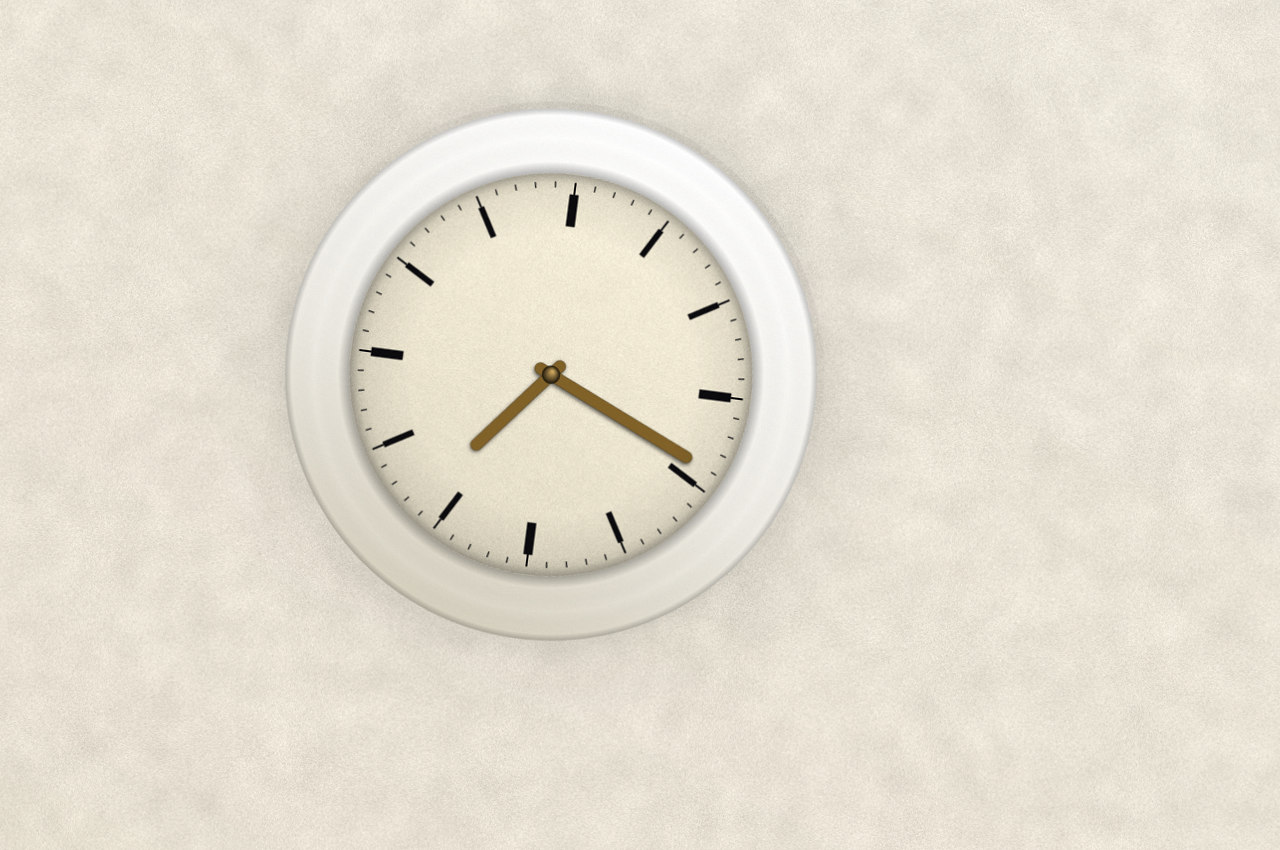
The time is 7:19
